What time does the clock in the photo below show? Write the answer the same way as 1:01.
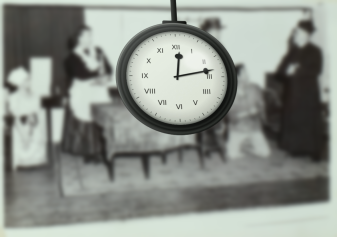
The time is 12:13
